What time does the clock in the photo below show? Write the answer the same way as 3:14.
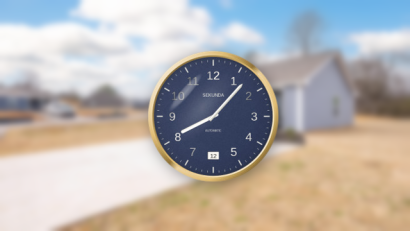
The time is 8:07
